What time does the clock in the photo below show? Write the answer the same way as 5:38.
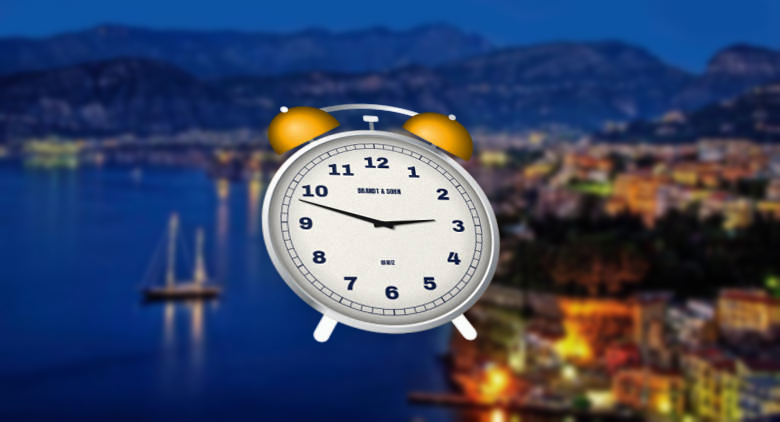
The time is 2:48
